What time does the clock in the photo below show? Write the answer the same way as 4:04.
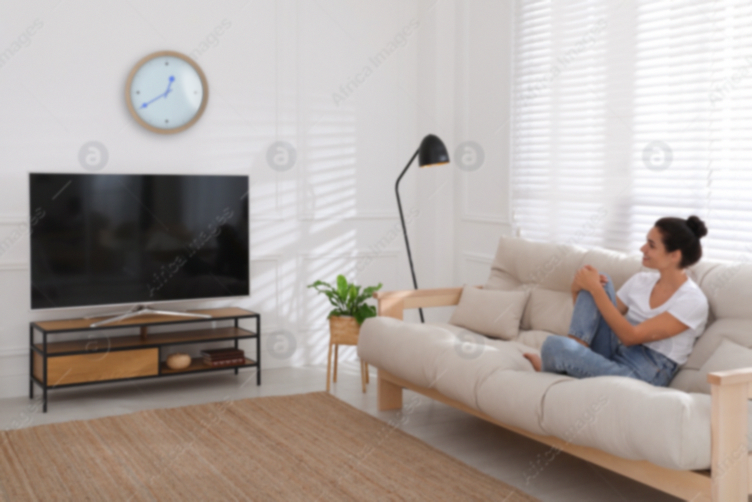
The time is 12:40
